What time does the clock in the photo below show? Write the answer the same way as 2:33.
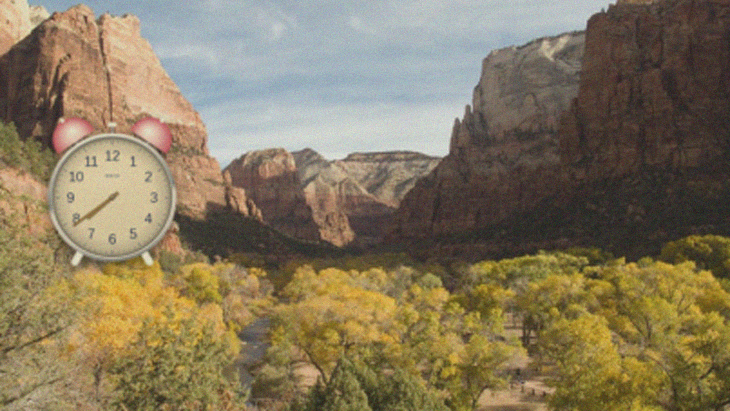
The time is 7:39
